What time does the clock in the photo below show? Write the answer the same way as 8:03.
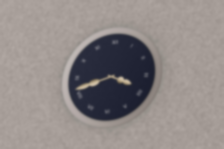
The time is 3:42
